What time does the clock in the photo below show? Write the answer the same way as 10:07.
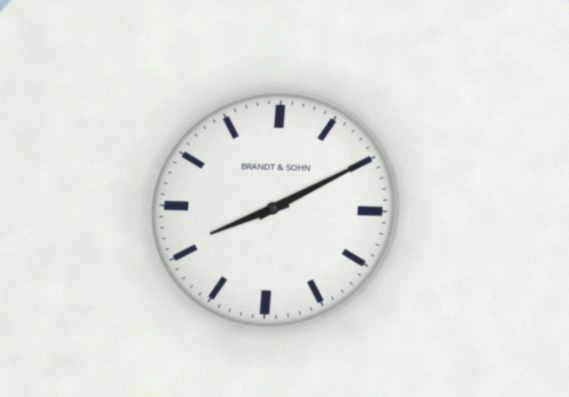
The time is 8:10
